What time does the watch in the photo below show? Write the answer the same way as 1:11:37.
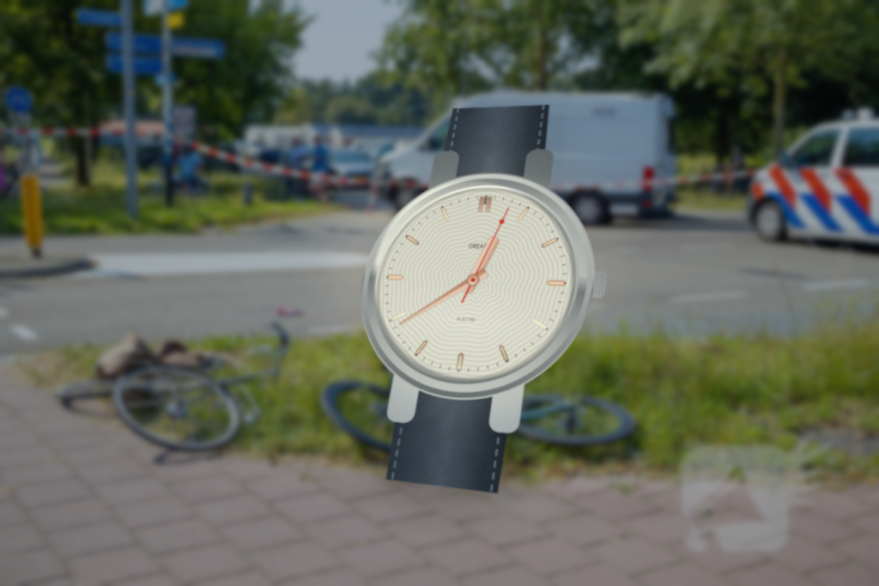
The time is 12:39:03
